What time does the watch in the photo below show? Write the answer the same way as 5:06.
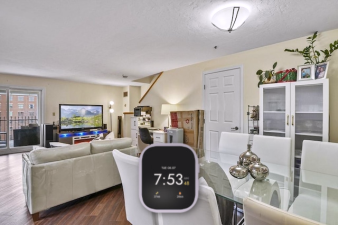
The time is 7:53
